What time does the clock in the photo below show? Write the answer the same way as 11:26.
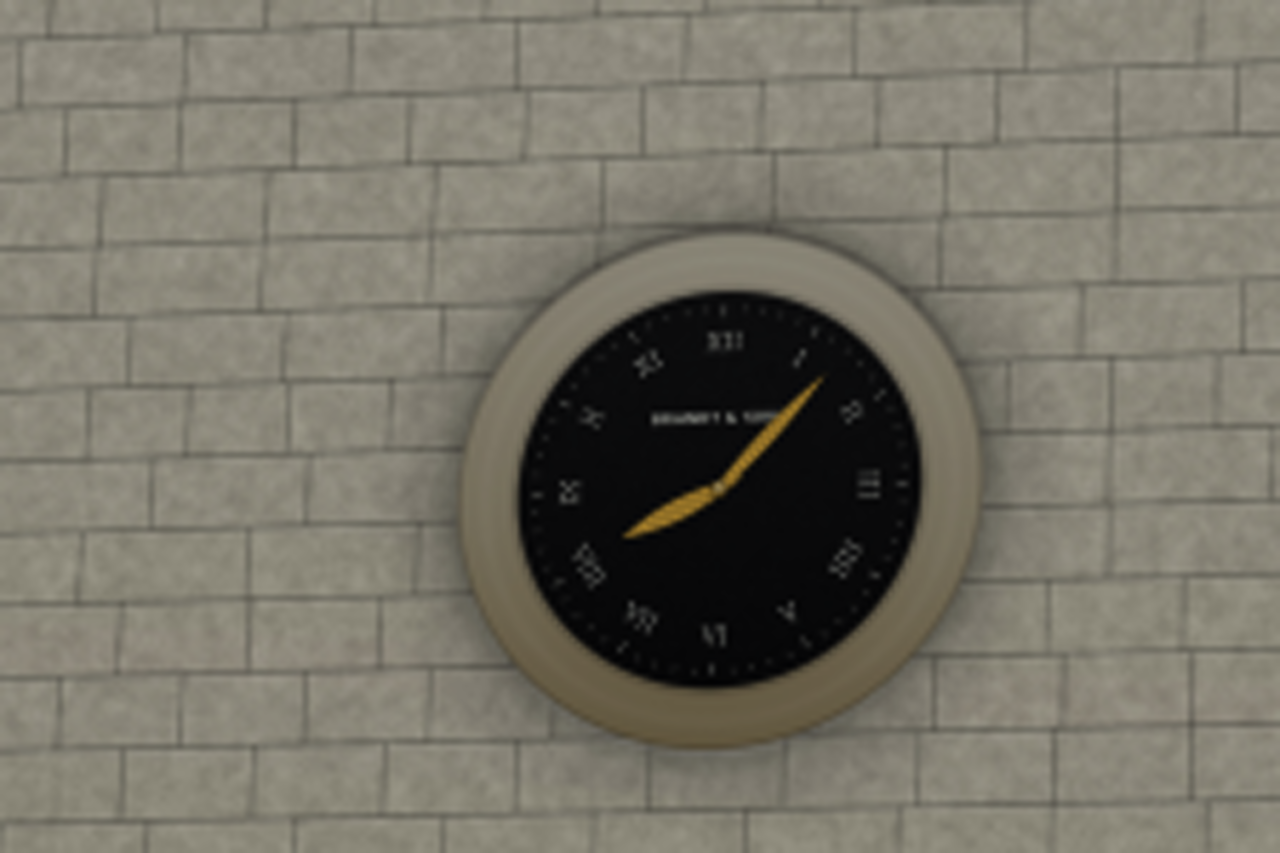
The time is 8:07
